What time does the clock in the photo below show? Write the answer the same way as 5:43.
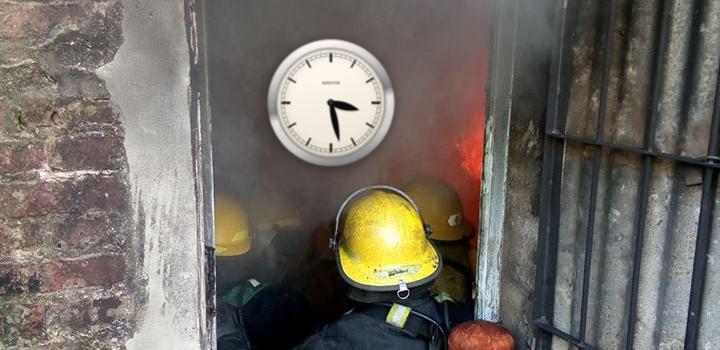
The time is 3:28
